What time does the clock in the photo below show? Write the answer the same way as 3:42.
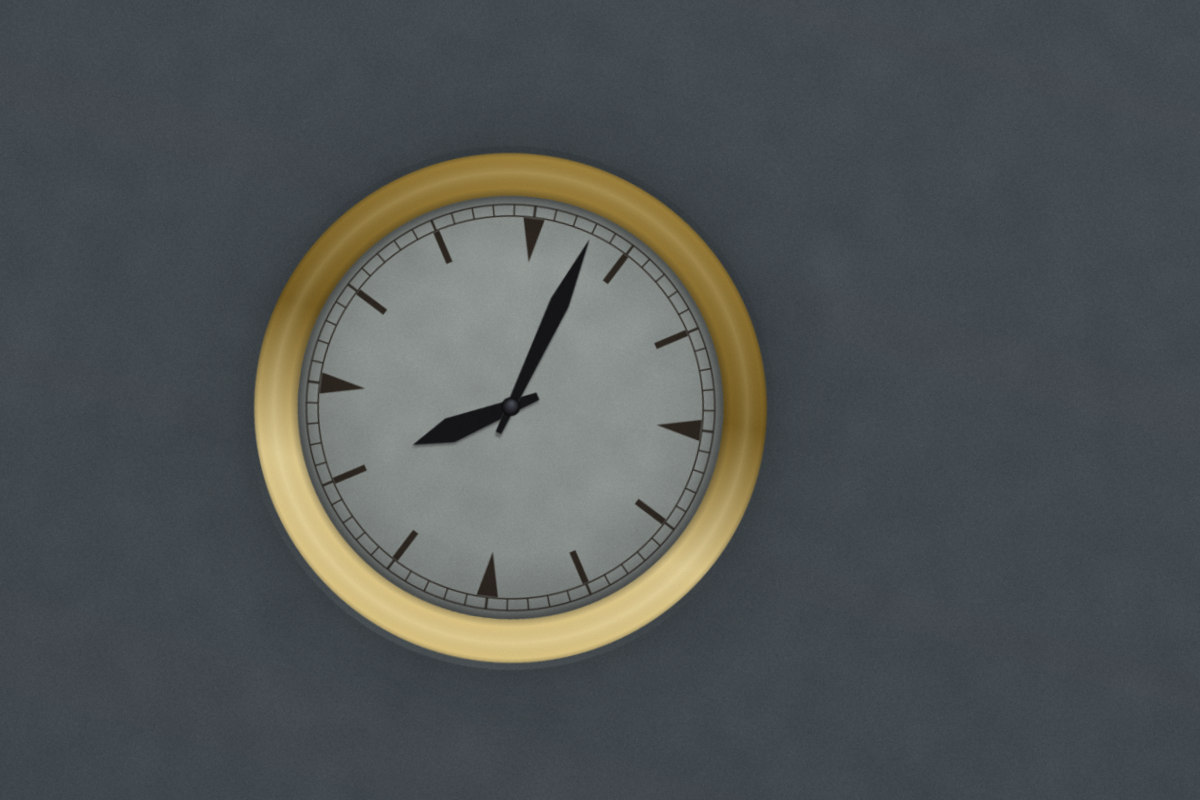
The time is 8:03
